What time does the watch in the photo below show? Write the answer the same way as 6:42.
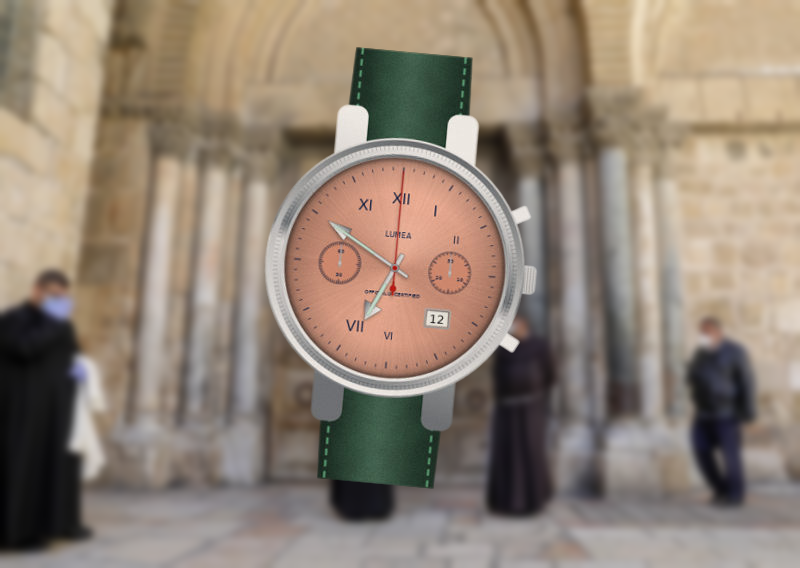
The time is 6:50
